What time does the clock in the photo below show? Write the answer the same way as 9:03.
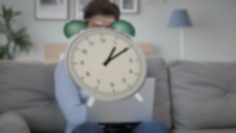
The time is 1:10
